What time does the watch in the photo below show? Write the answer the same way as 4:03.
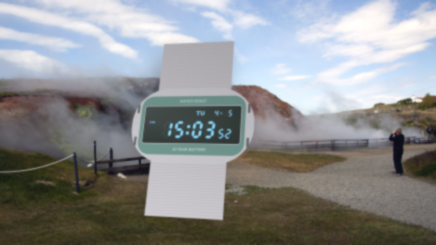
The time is 15:03
